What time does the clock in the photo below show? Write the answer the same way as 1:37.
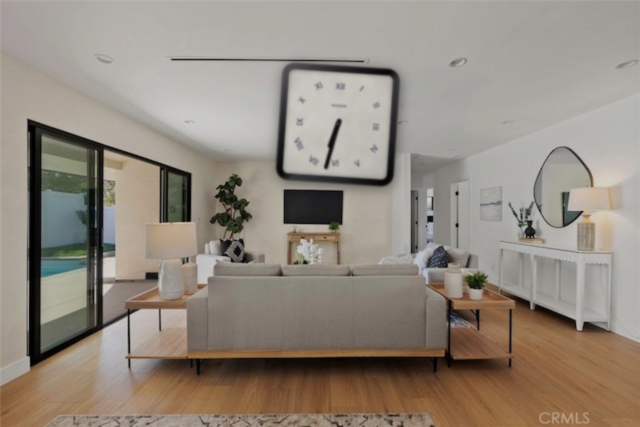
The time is 6:32
